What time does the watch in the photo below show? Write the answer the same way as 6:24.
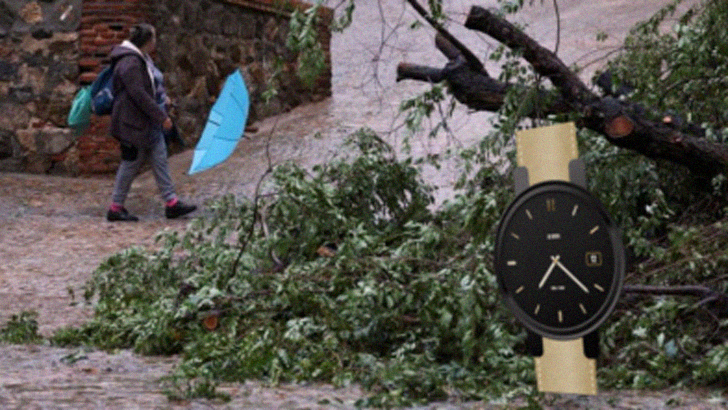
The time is 7:22
